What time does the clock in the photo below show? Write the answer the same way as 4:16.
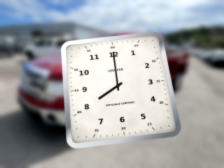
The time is 8:00
